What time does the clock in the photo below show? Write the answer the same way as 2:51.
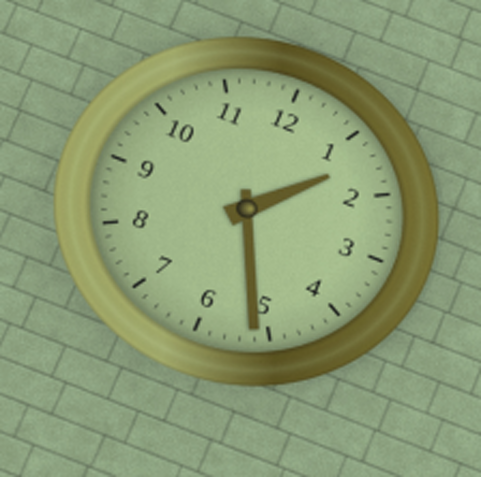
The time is 1:26
